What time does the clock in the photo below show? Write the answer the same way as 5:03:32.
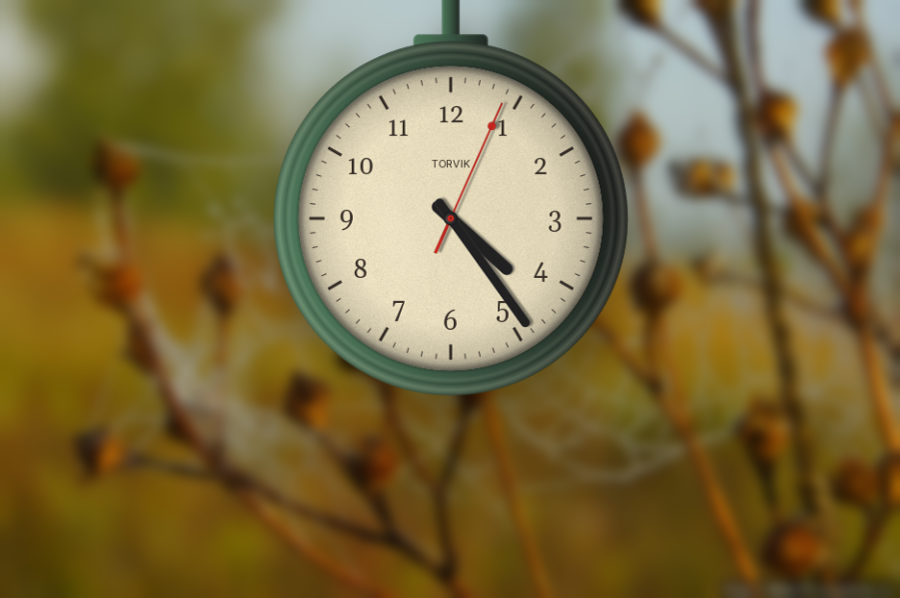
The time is 4:24:04
